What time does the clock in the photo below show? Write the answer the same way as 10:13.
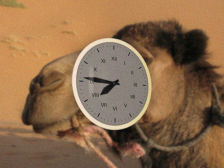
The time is 7:46
